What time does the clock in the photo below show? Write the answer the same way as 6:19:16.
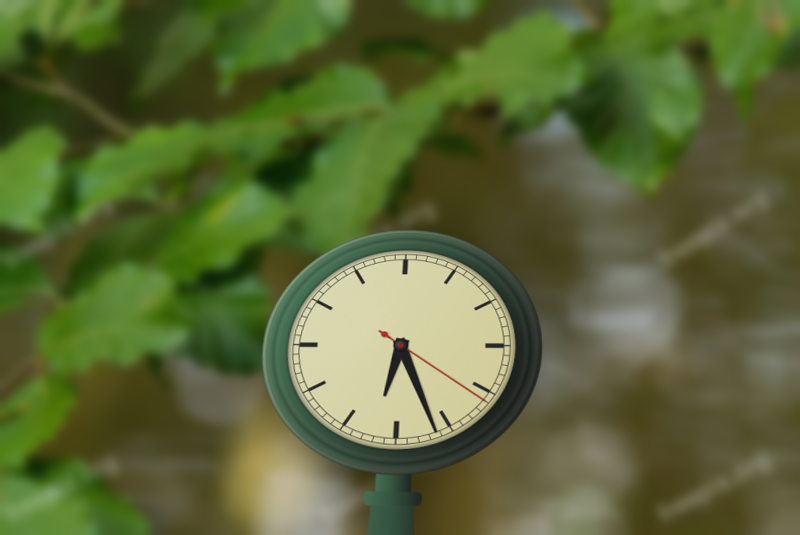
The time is 6:26:21
